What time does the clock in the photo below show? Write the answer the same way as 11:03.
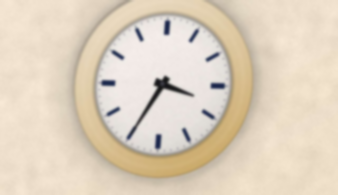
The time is 3:35
